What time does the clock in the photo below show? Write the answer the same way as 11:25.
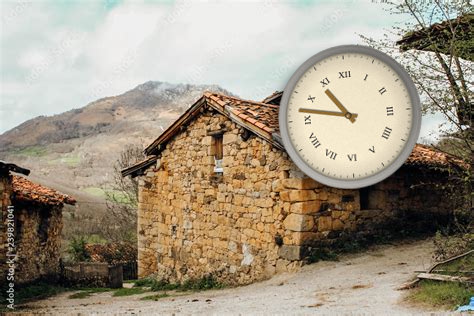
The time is 10:47
